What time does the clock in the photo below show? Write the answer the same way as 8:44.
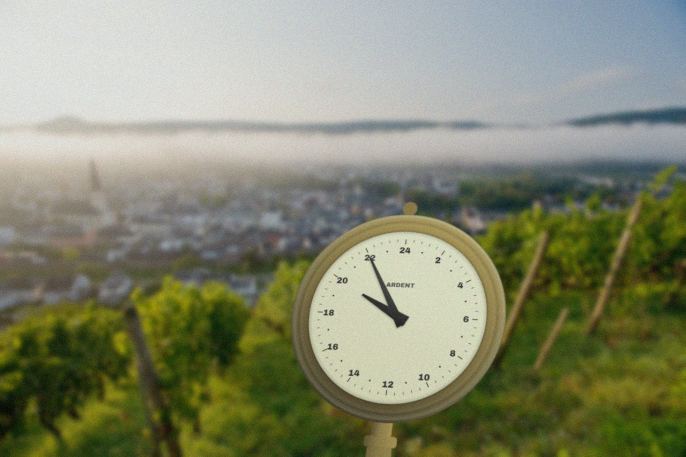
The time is 19:55
